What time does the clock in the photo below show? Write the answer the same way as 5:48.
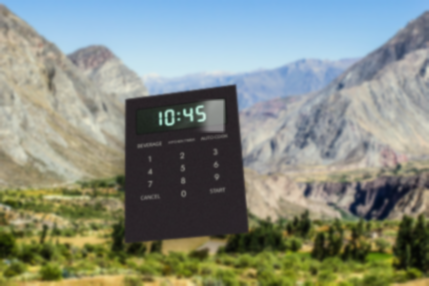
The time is 10:45
